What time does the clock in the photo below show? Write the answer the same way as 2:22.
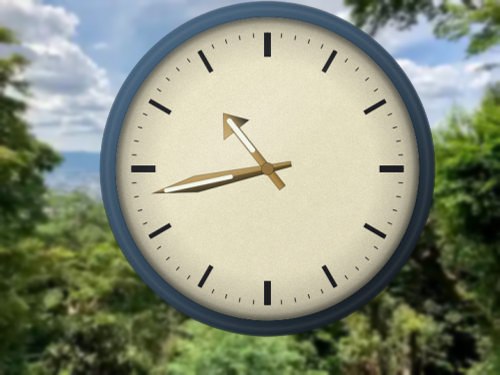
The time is 10:43
